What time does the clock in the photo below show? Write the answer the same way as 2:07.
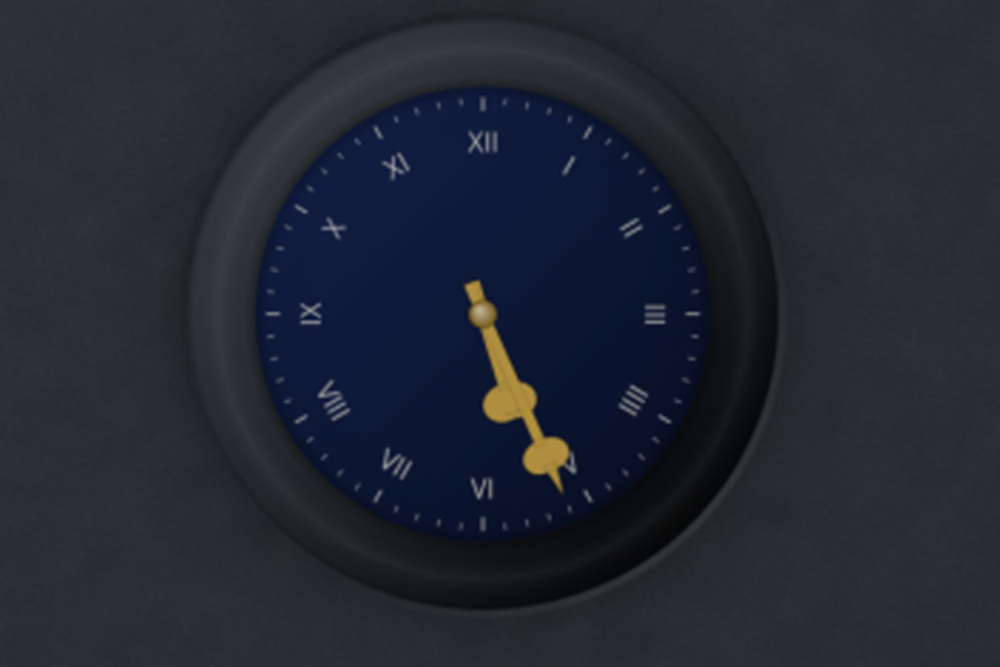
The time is 5:26
